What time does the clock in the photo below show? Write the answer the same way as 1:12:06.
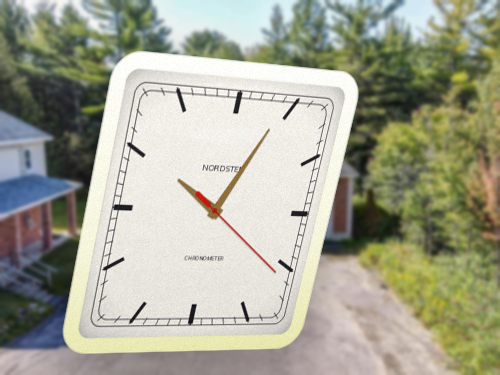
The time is 10:04:21
